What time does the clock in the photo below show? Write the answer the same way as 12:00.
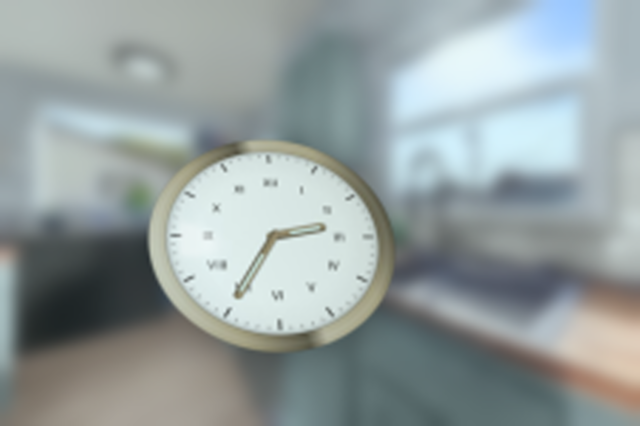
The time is 2:35
